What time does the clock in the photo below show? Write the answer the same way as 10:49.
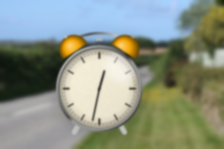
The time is 12:32
